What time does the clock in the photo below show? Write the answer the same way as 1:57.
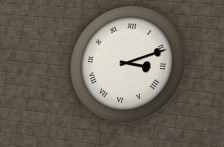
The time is 3:11
